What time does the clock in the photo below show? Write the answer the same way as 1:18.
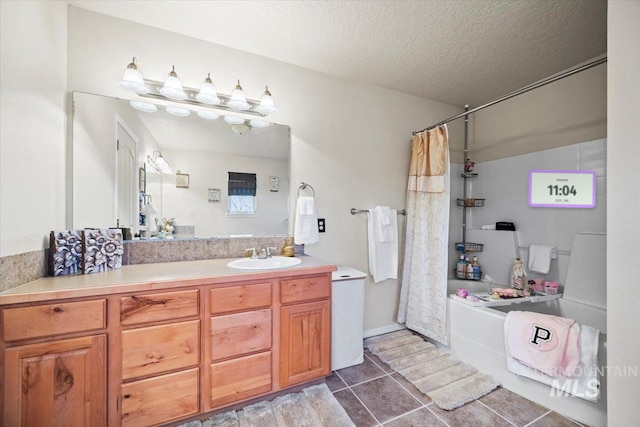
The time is 11:04
